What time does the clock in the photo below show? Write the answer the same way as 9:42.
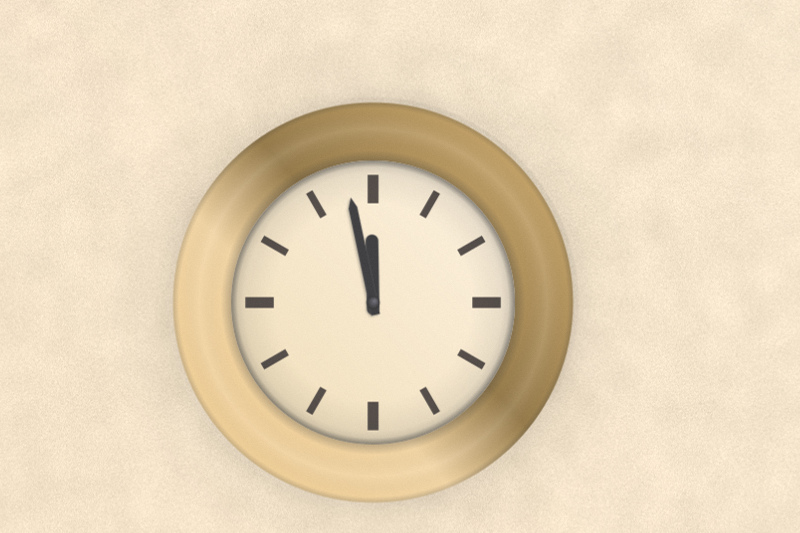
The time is 11:58
